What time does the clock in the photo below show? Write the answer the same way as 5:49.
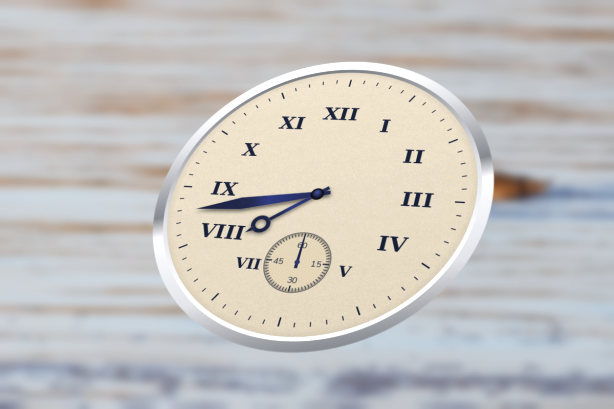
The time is 7:43
